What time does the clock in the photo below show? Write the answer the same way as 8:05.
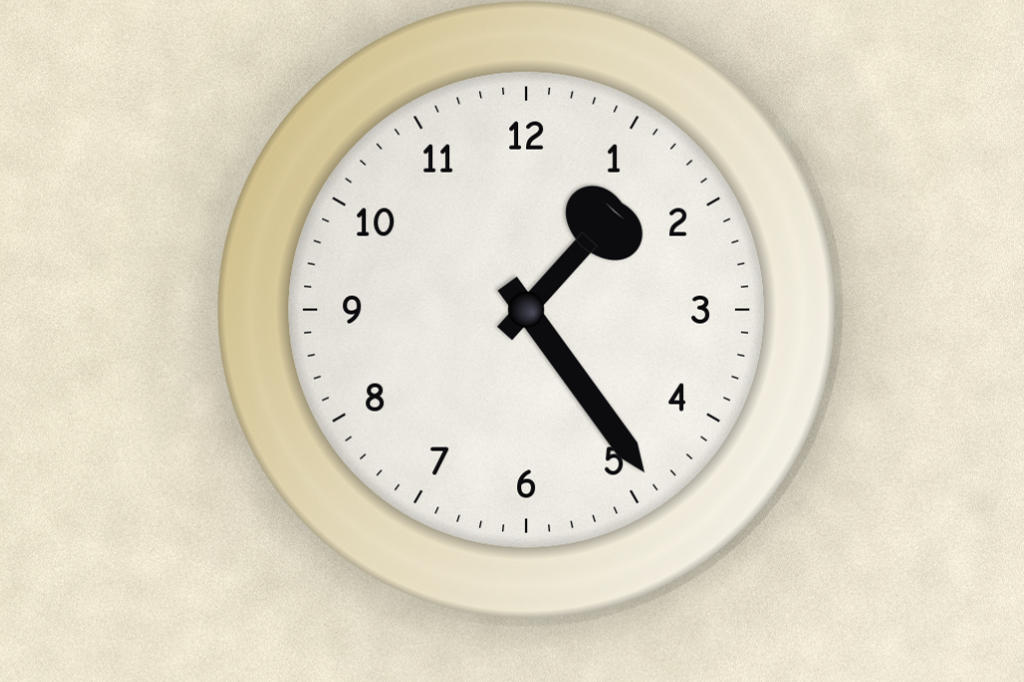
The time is 1:24
